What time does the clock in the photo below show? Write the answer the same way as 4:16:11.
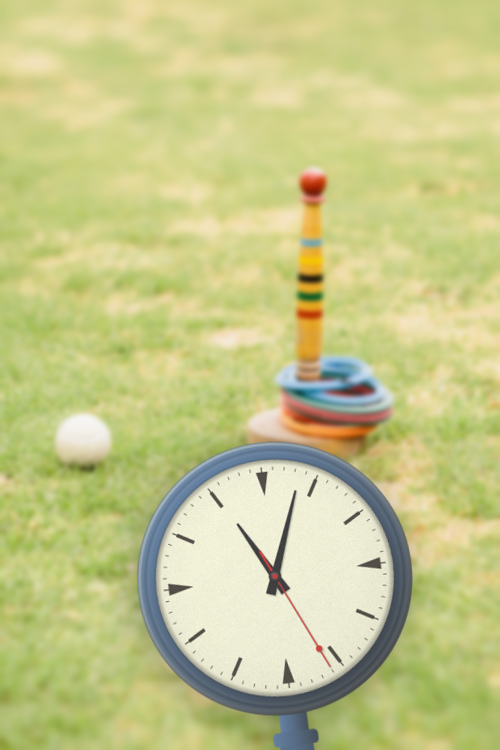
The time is 11:03:26
